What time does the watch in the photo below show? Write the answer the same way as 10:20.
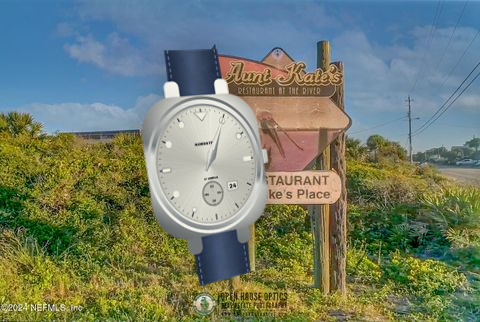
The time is 1:05
